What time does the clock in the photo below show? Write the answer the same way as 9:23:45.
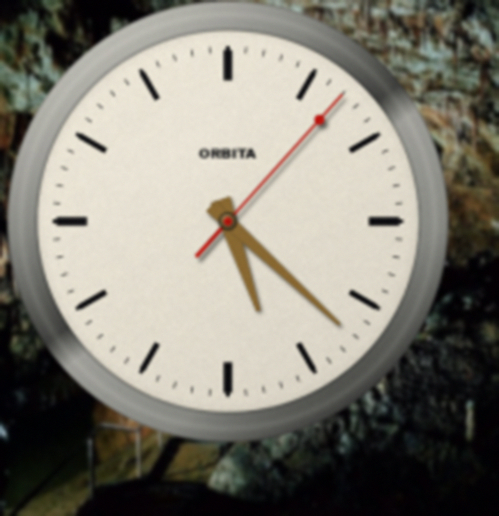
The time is 5:22:07
